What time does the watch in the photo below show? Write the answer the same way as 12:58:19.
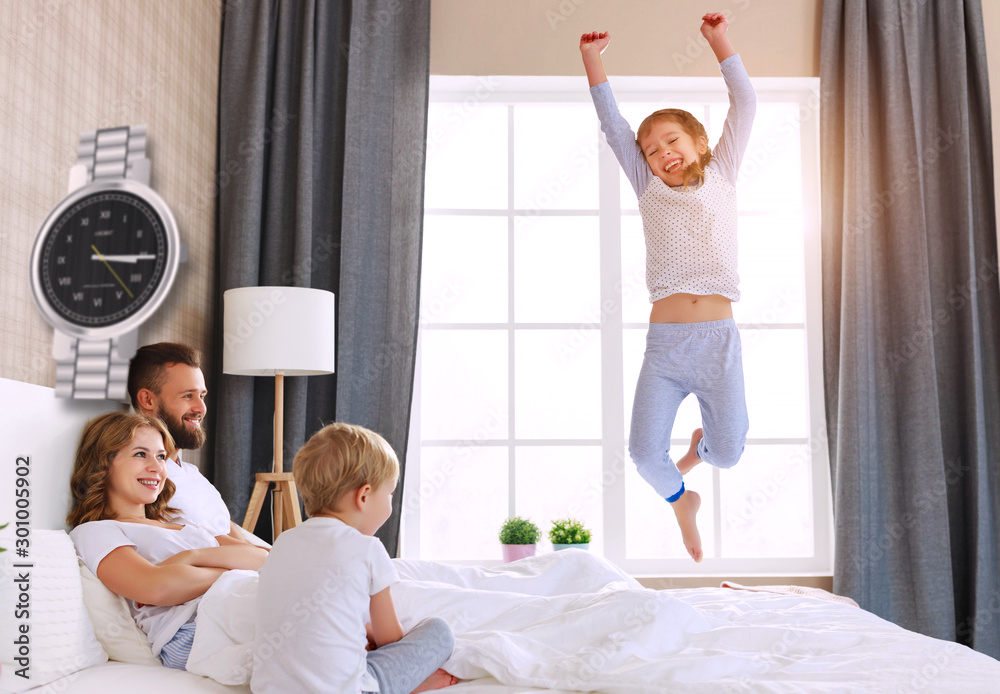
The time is 3:15:23
